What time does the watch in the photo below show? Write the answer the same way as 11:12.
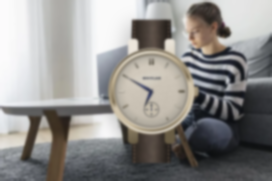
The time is 6:50
